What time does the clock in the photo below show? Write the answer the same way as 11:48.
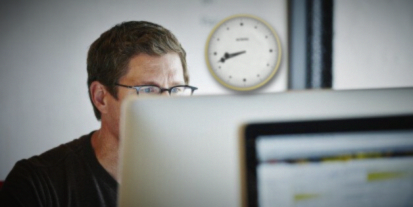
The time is 8:42
